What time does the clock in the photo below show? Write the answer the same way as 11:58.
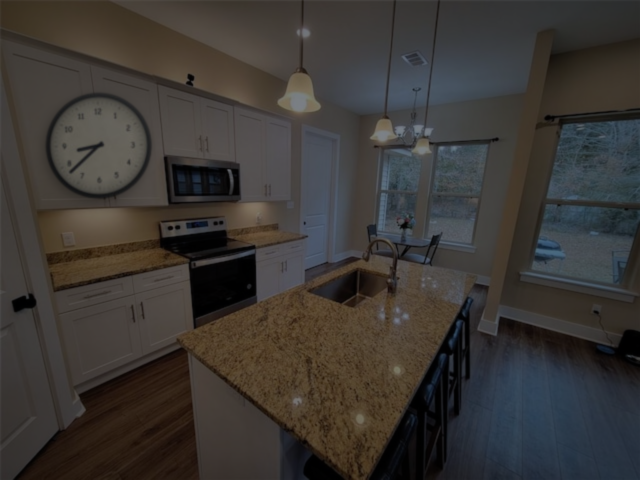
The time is 8:38
